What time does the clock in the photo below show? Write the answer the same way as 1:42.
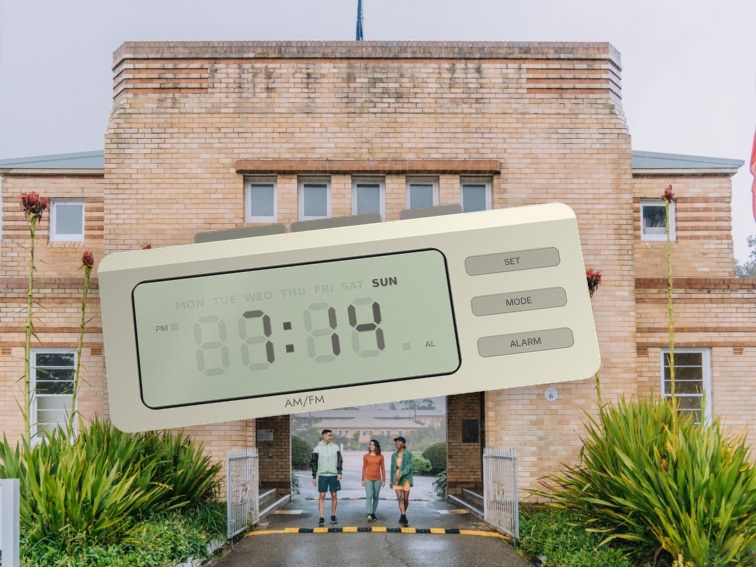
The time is 7:14
